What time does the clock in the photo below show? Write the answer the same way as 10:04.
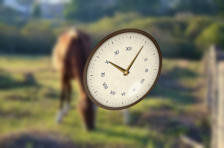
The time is 10:05
